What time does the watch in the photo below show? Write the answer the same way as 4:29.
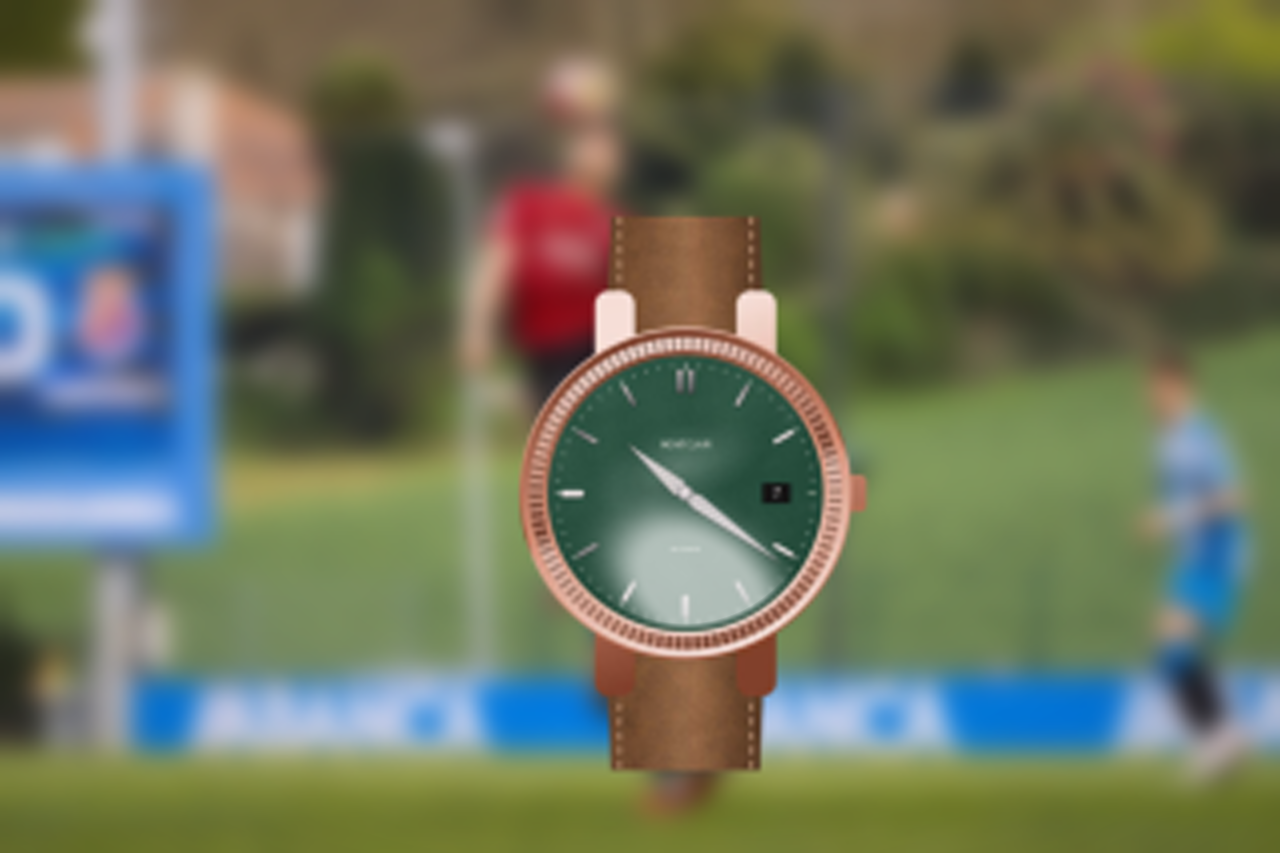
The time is 10:21
